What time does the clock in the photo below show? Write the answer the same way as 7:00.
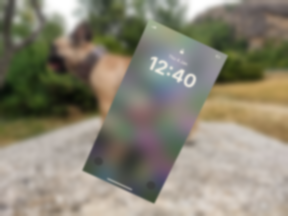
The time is 12:40
